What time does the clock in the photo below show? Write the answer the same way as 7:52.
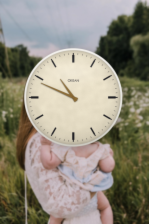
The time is 10:49
